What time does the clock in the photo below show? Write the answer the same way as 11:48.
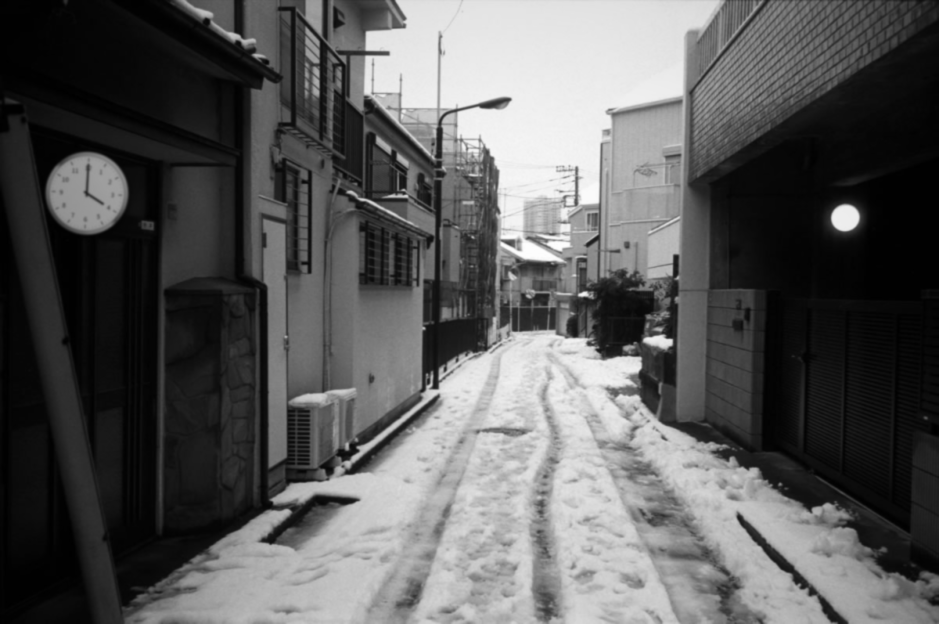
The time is 4:00
